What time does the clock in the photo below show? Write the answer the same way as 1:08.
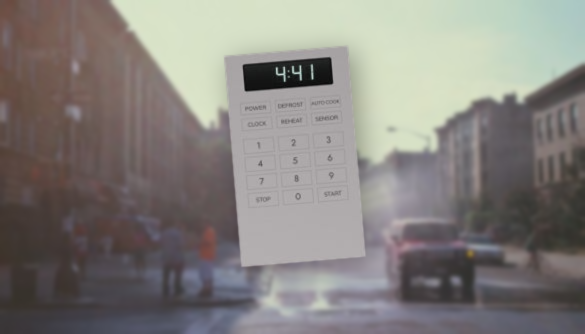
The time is 4:41
